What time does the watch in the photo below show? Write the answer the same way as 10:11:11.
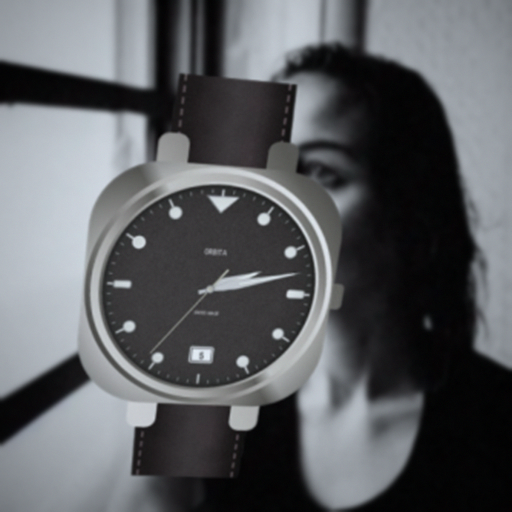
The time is 2:12:36
